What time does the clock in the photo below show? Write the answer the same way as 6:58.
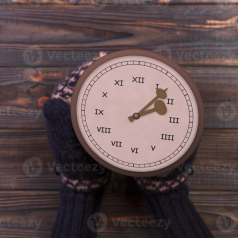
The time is 2:07
